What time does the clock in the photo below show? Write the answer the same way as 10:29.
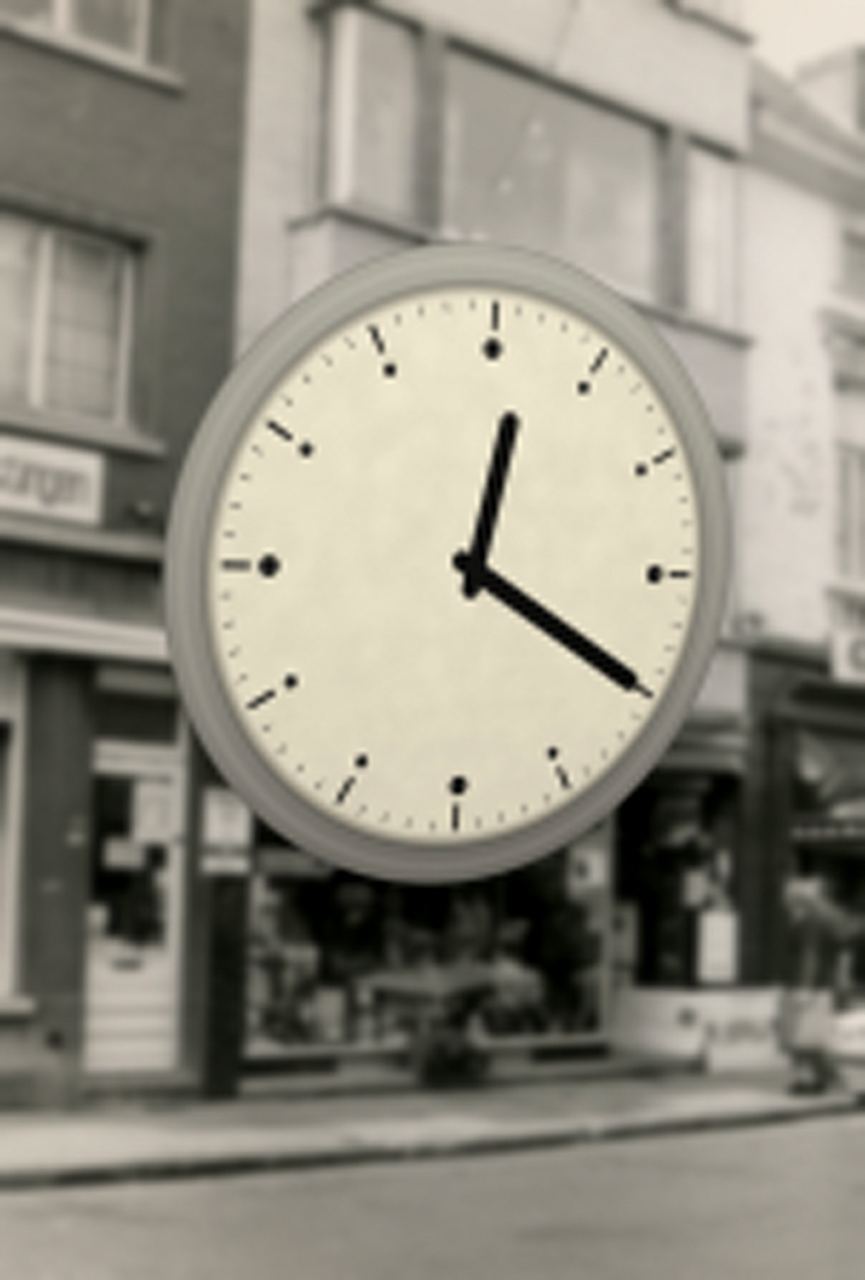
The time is 12:20
